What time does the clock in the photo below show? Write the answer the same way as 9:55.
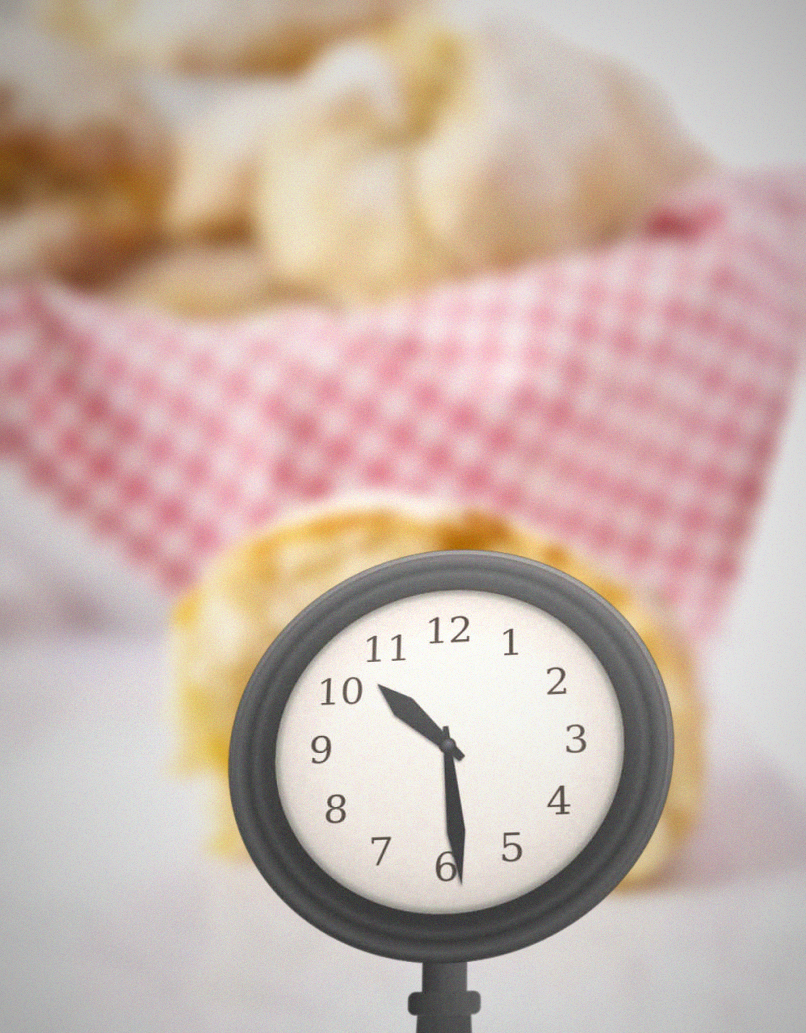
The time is 10:29
